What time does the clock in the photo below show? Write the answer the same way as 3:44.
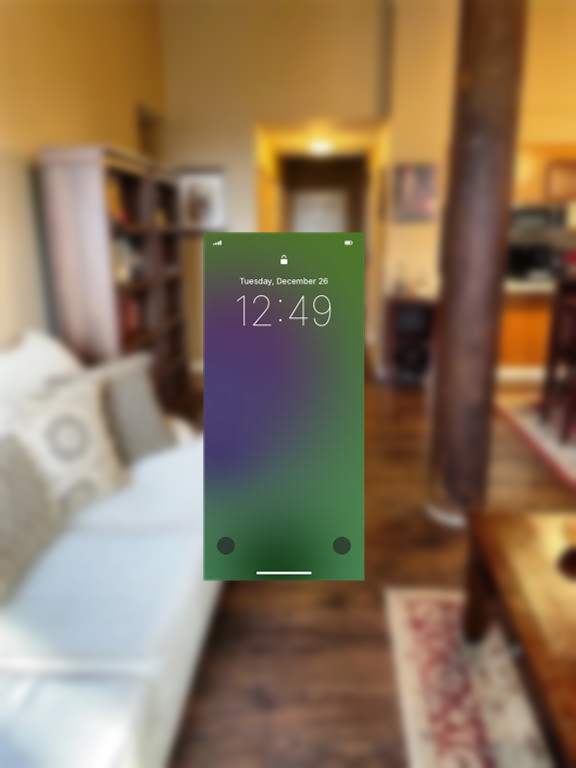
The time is 12:49
